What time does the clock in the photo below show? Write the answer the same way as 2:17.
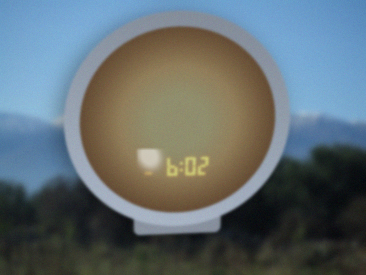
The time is 6:02
